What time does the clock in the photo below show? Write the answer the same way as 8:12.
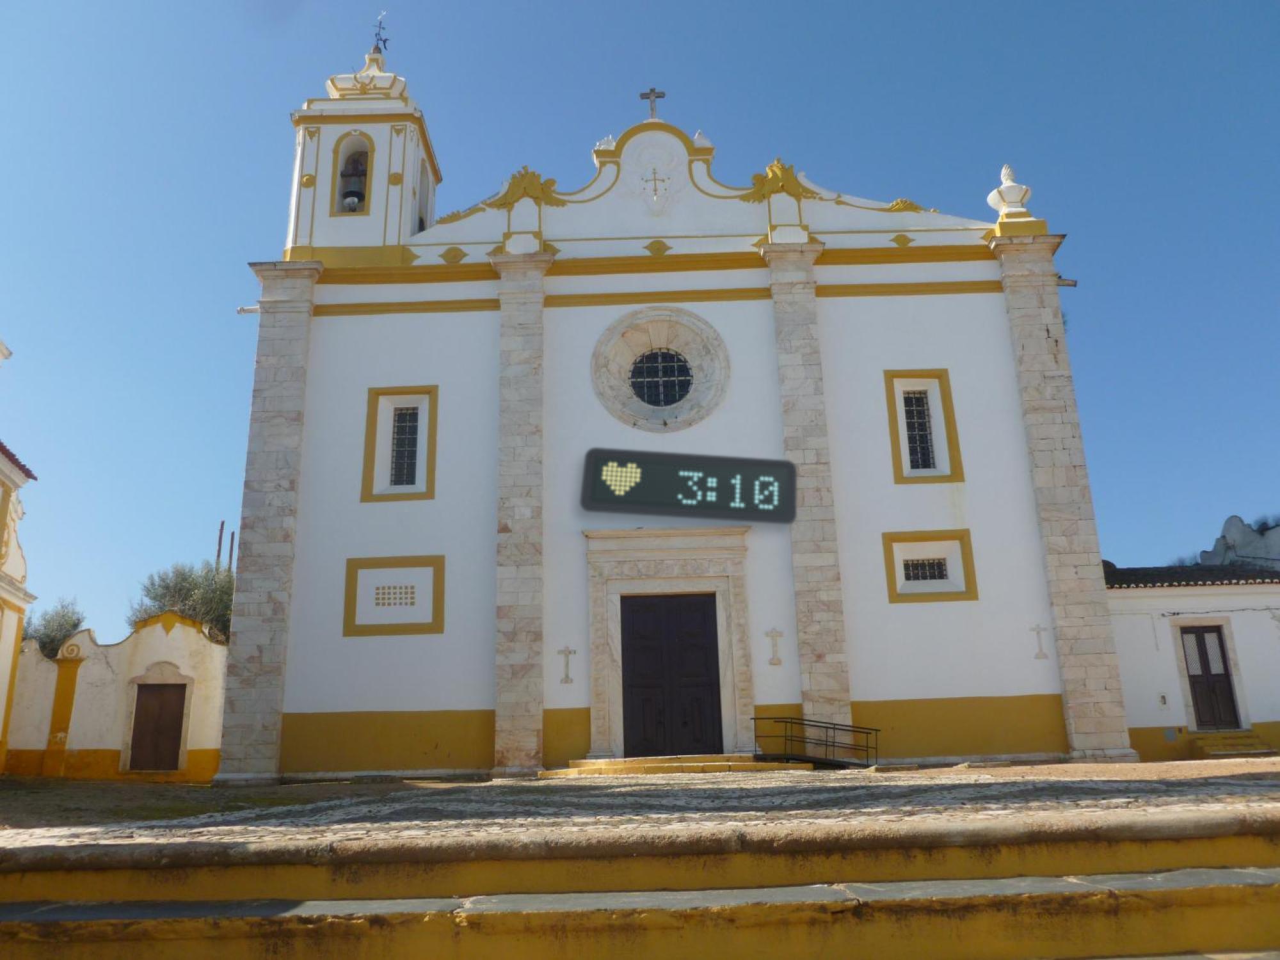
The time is 3:10
